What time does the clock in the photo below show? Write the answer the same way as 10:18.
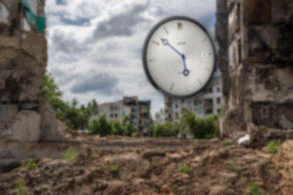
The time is 5:52
